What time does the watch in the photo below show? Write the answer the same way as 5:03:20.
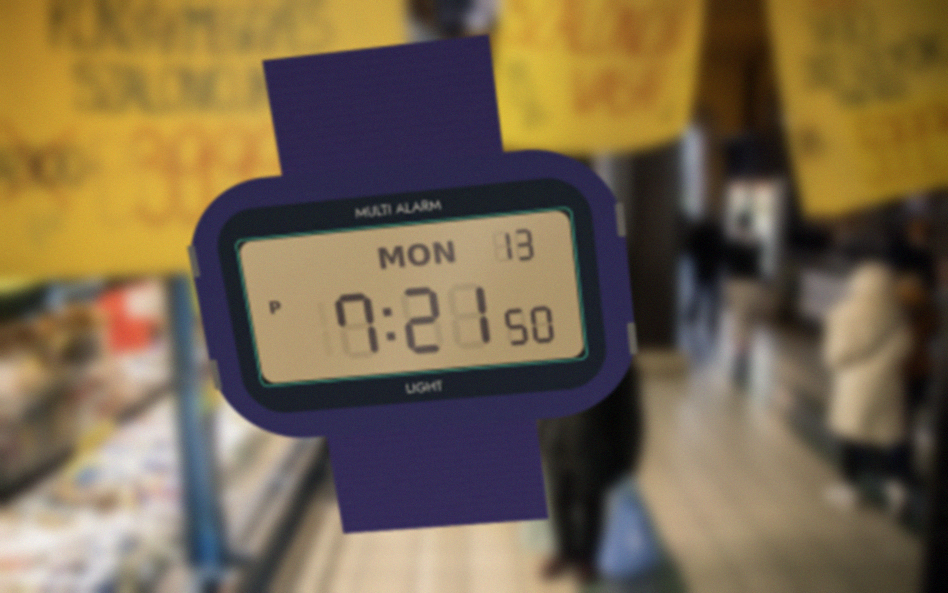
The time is 7:21:50
